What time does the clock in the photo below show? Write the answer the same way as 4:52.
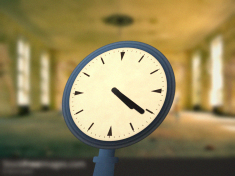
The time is 4:21
